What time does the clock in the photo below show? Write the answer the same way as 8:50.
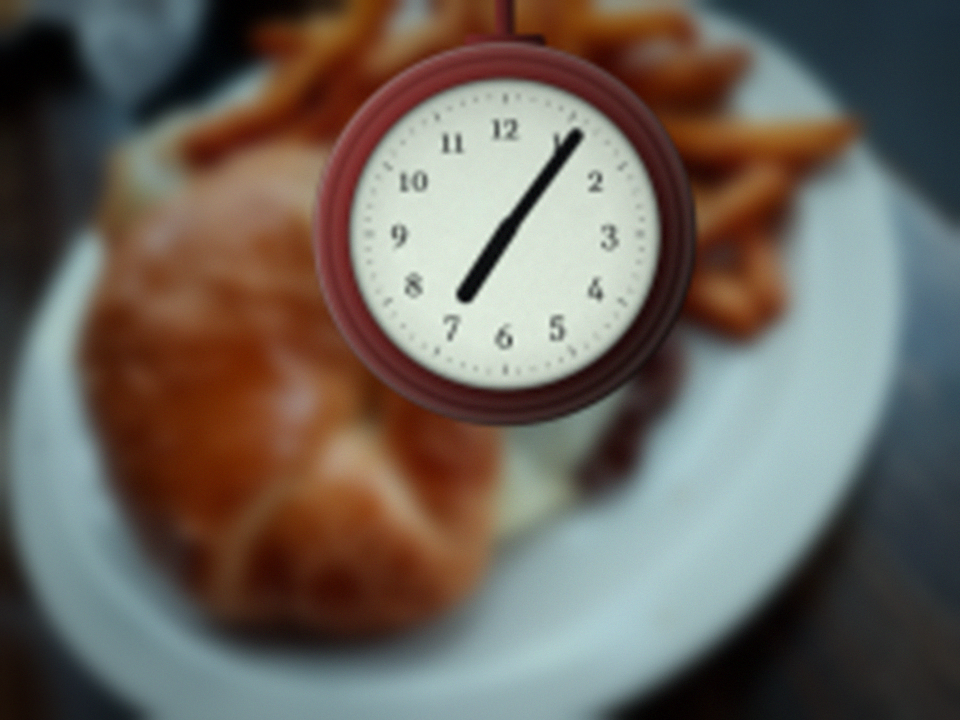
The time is 7:06
